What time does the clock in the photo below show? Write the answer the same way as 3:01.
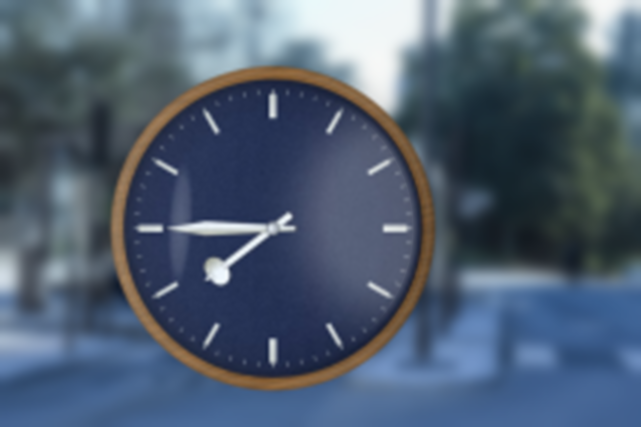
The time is 7:45
